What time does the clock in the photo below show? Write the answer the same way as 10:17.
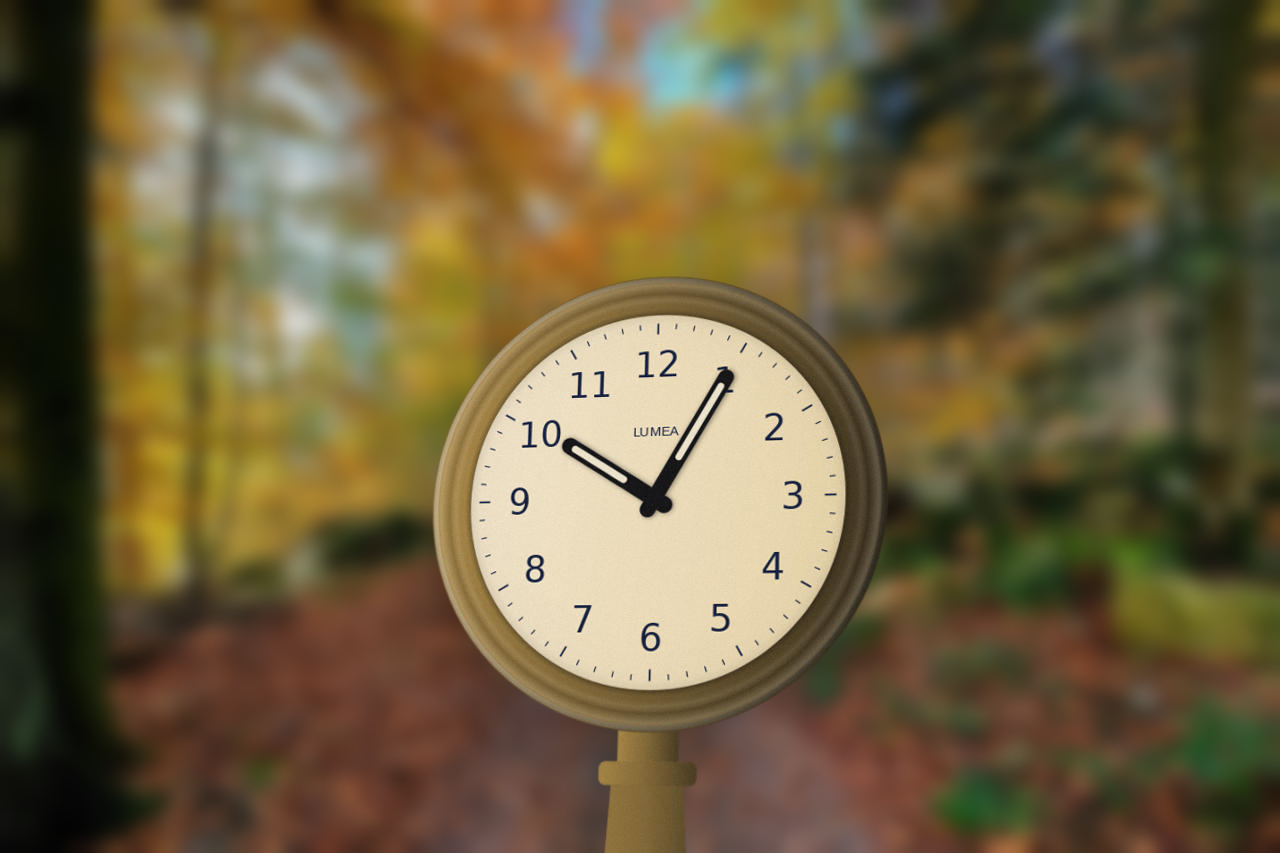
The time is 10:05
